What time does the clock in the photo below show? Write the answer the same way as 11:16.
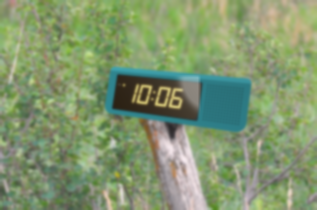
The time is 10:06
